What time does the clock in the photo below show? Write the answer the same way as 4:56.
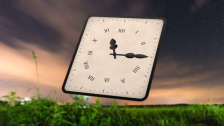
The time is 11:15
